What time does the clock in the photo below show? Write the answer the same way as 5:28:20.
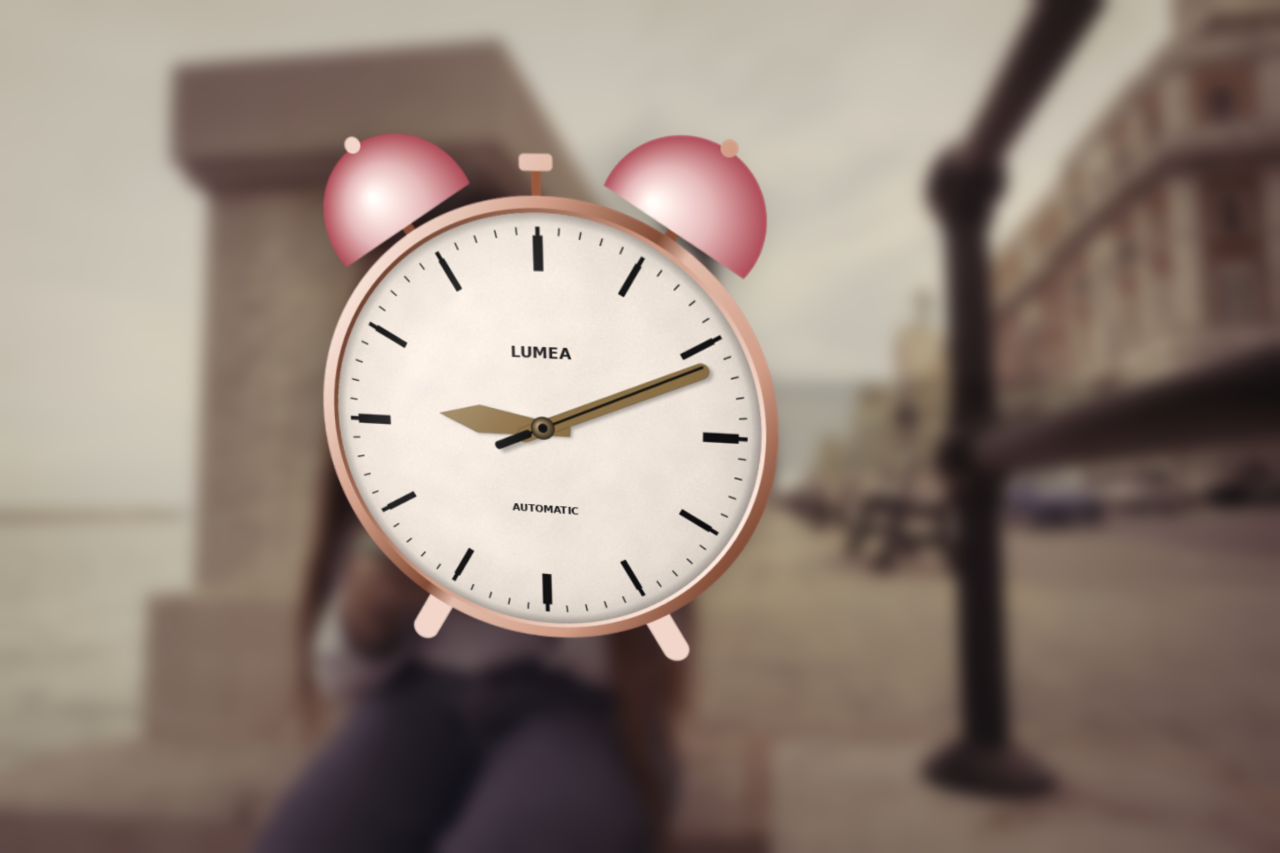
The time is 9:11:11
